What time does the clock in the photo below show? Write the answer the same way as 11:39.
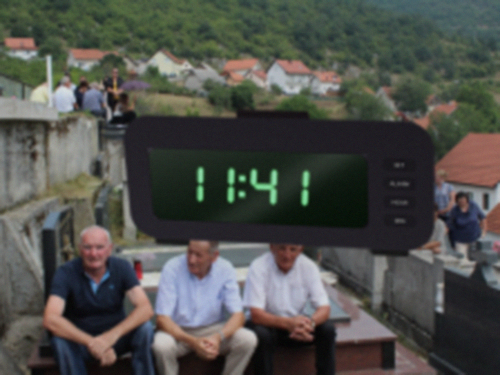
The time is 11:41
